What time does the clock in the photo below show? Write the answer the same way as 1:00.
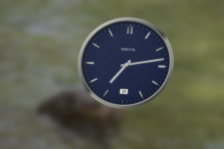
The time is 7:13
